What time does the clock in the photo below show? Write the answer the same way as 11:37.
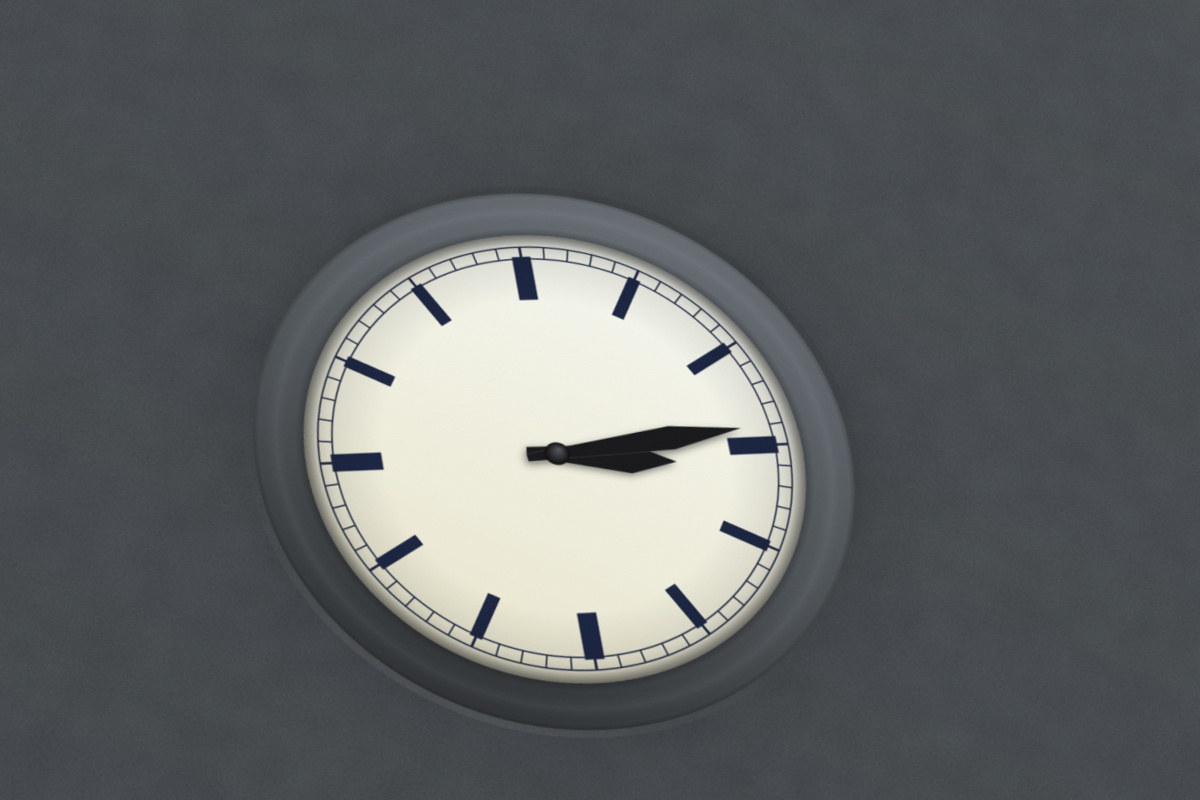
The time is 3:14
